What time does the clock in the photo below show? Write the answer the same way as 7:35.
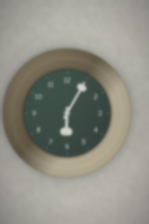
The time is 6:05
